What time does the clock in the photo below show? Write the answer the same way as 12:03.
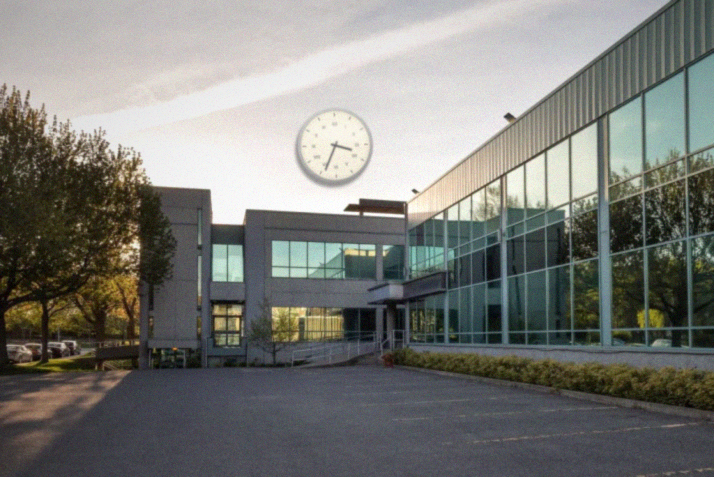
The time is 3:34
